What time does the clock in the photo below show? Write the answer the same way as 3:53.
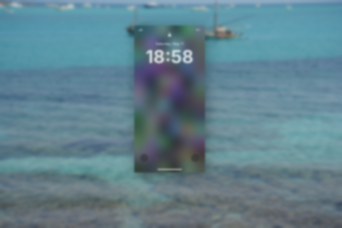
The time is 18:58
